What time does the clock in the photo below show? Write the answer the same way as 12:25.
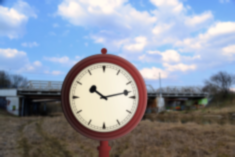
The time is 10:13
